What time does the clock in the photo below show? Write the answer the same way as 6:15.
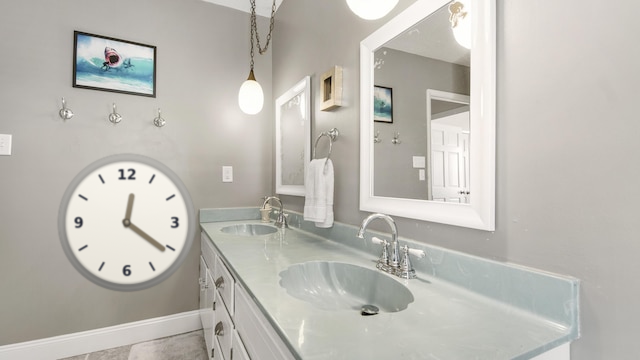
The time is 12:21
